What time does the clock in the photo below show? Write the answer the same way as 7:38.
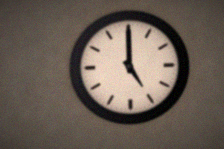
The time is 5:00
